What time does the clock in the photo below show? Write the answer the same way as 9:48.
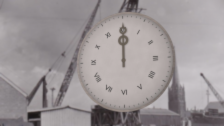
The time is 12:00
